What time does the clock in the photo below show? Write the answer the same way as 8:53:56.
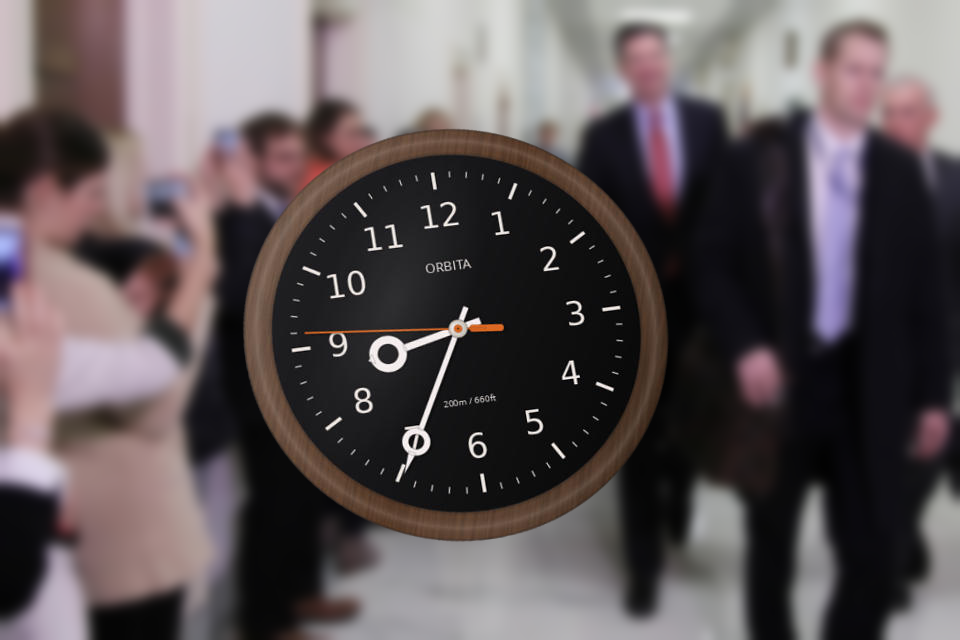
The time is 8:34:46
